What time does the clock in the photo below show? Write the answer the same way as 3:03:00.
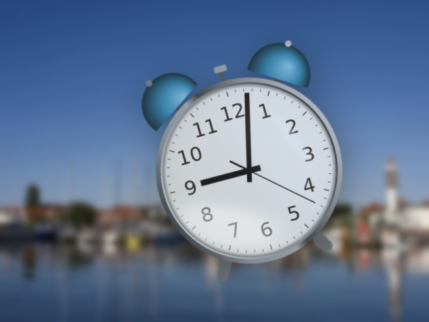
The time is 9:02:22
